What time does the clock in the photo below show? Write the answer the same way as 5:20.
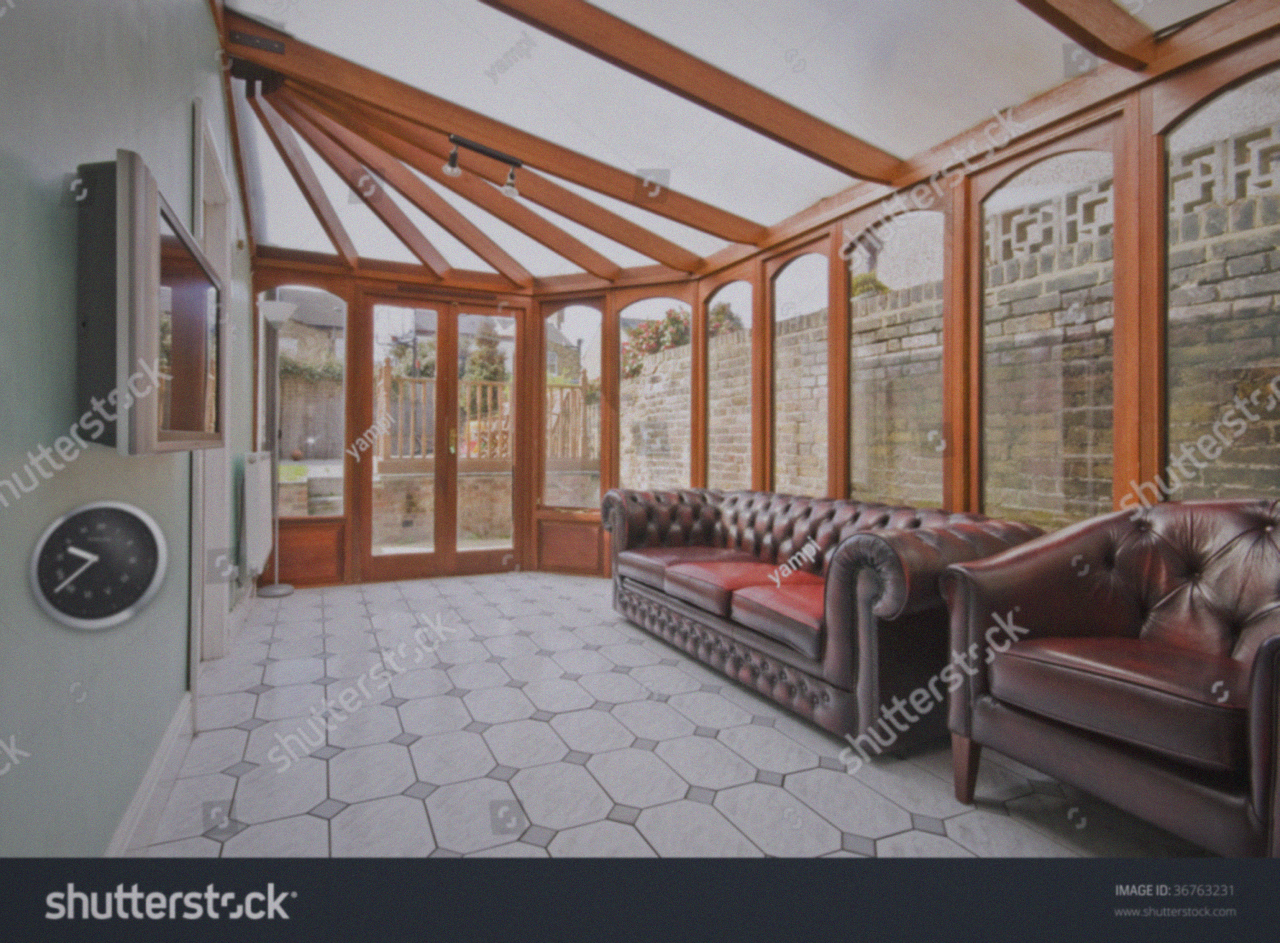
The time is 9:37
